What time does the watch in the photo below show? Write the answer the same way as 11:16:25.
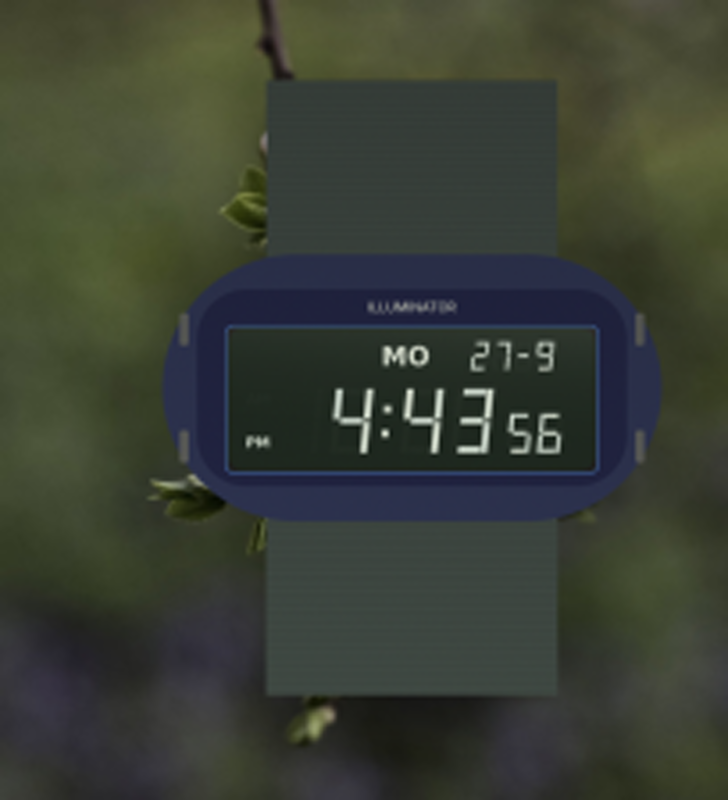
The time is 4:43:56
